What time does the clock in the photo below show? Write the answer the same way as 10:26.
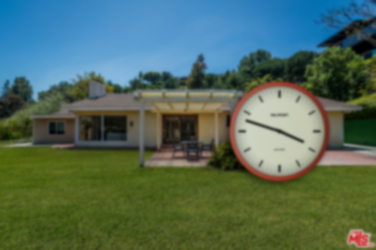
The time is 3:48
